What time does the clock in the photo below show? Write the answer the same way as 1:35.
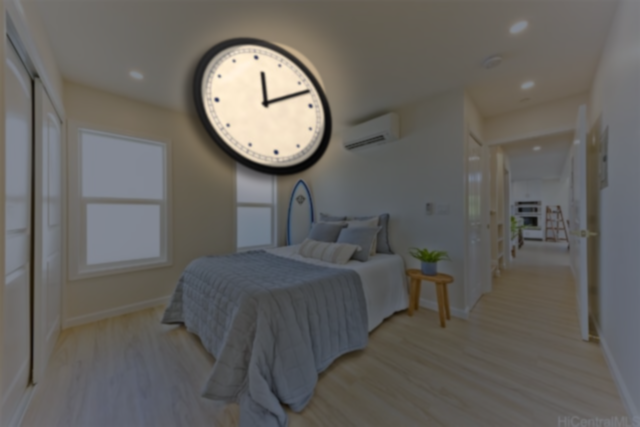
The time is 12:12
